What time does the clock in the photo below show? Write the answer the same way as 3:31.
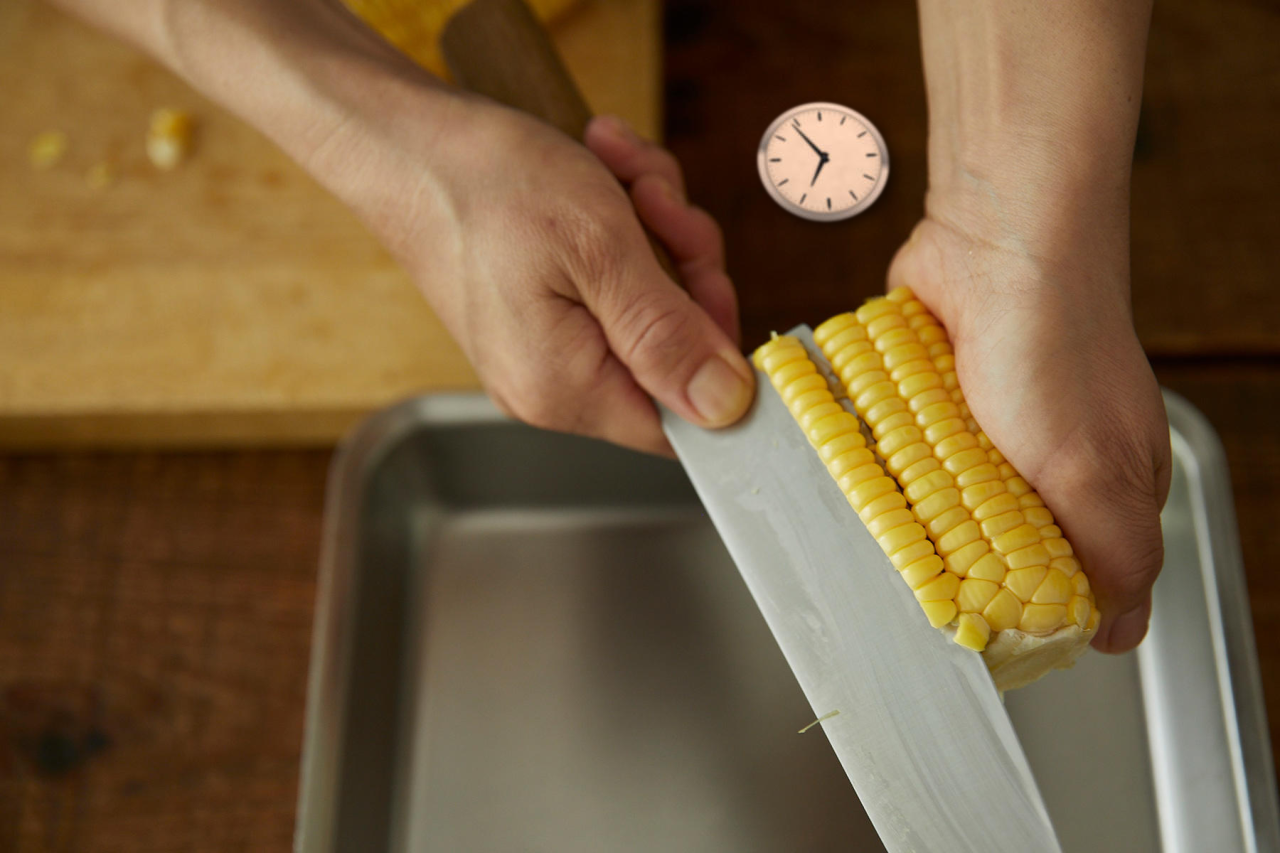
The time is 6:54
